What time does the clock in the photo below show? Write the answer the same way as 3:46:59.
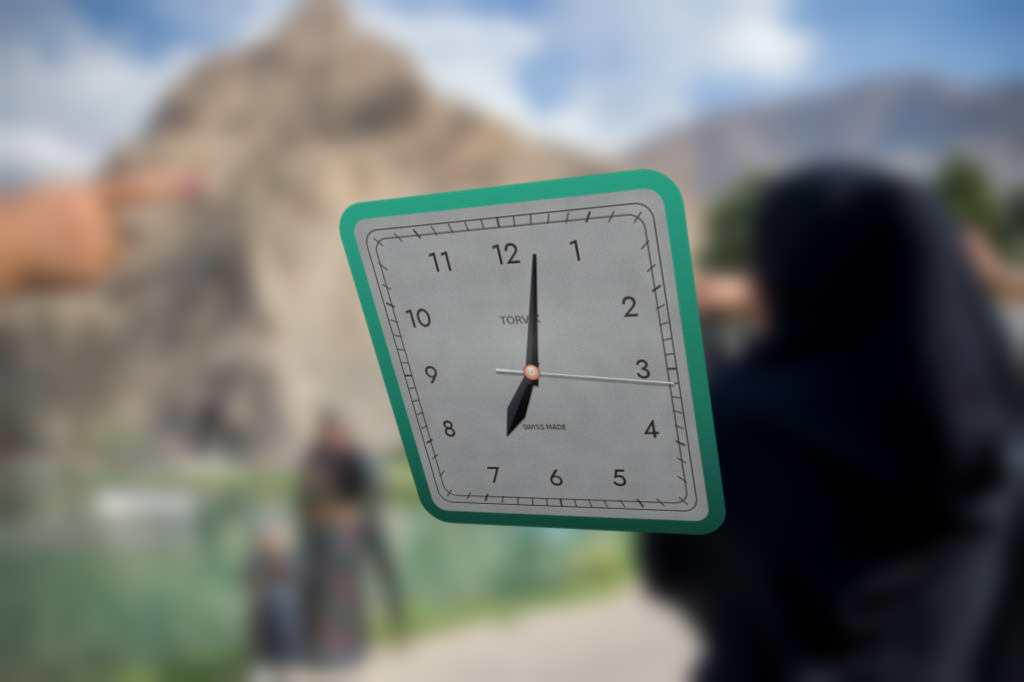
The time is 7:02:16
